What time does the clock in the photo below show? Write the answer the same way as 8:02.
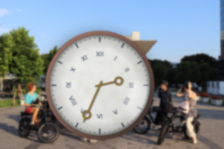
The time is 2:34
